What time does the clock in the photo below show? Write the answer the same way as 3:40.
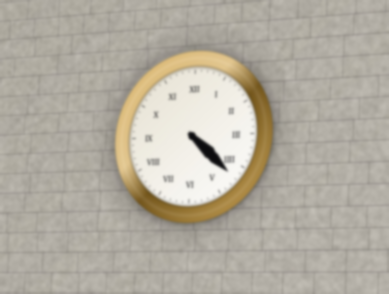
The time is 4:22
